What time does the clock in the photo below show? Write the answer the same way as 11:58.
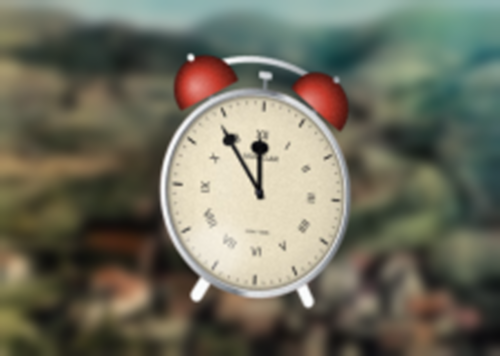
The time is 11:54
